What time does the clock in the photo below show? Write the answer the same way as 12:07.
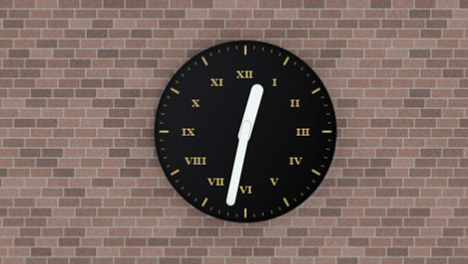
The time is 12:32
